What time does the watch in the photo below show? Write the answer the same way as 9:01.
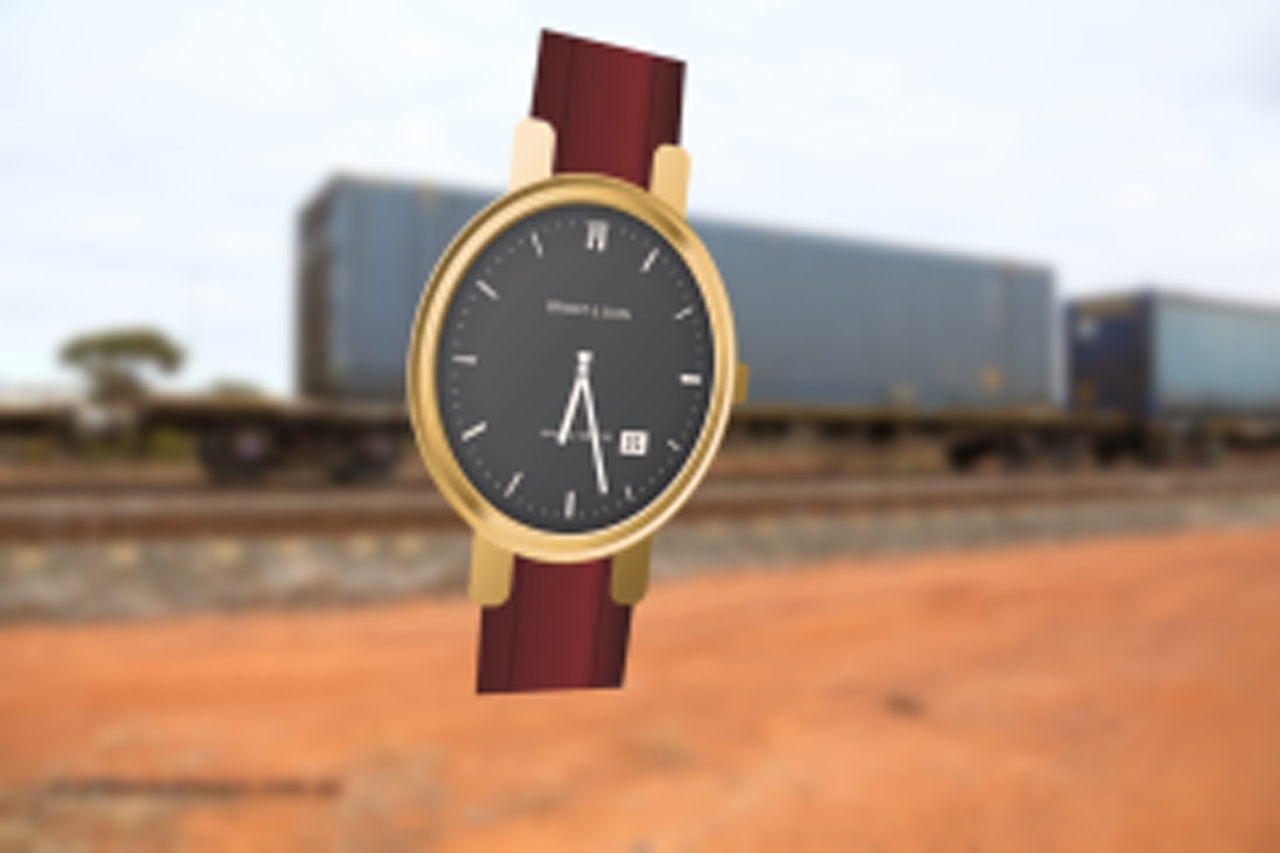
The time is 6:27
